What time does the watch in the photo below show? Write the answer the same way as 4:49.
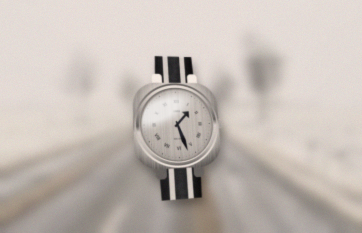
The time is 1:27
